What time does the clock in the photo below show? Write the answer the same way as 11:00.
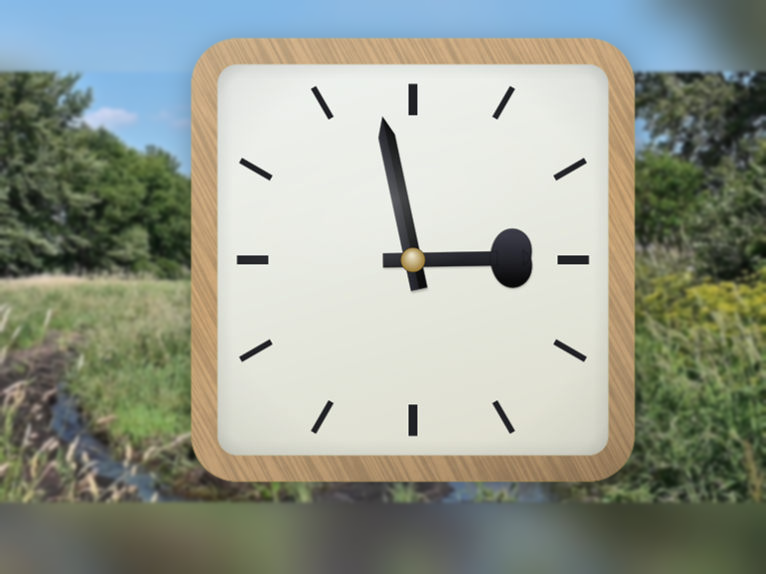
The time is 2:58
